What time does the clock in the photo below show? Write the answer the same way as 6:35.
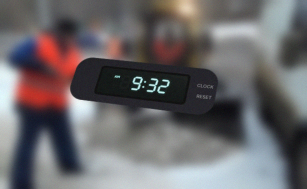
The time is 9:32
